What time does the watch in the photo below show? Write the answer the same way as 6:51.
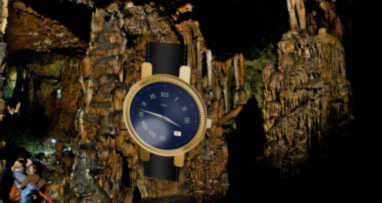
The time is 3:47
